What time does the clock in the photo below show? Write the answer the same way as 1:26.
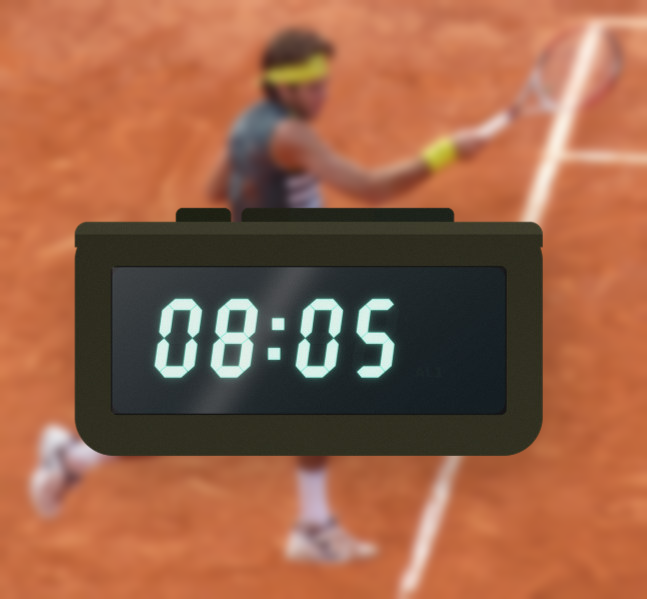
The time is 8:05
